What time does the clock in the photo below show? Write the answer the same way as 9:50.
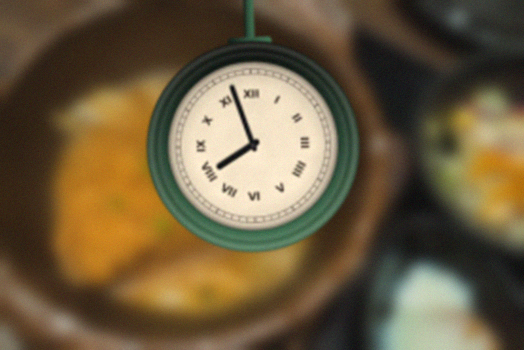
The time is 7:57
